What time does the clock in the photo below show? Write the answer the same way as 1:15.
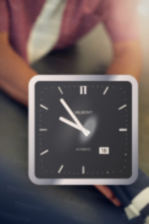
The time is 9:54
